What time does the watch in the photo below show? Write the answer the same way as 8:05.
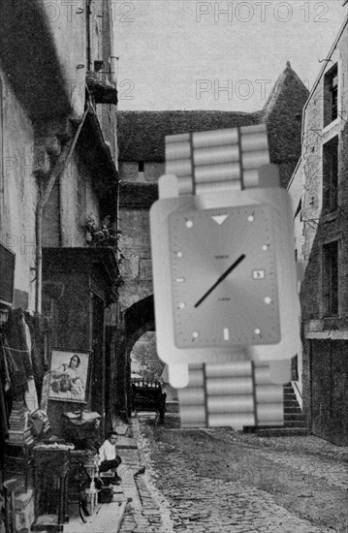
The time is 1:38
